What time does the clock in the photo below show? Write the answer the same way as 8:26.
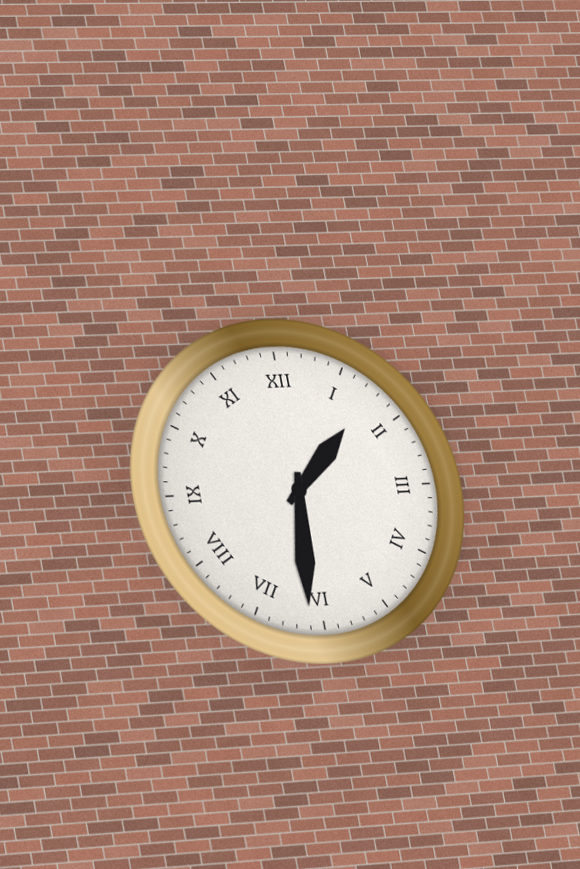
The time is 1:31
